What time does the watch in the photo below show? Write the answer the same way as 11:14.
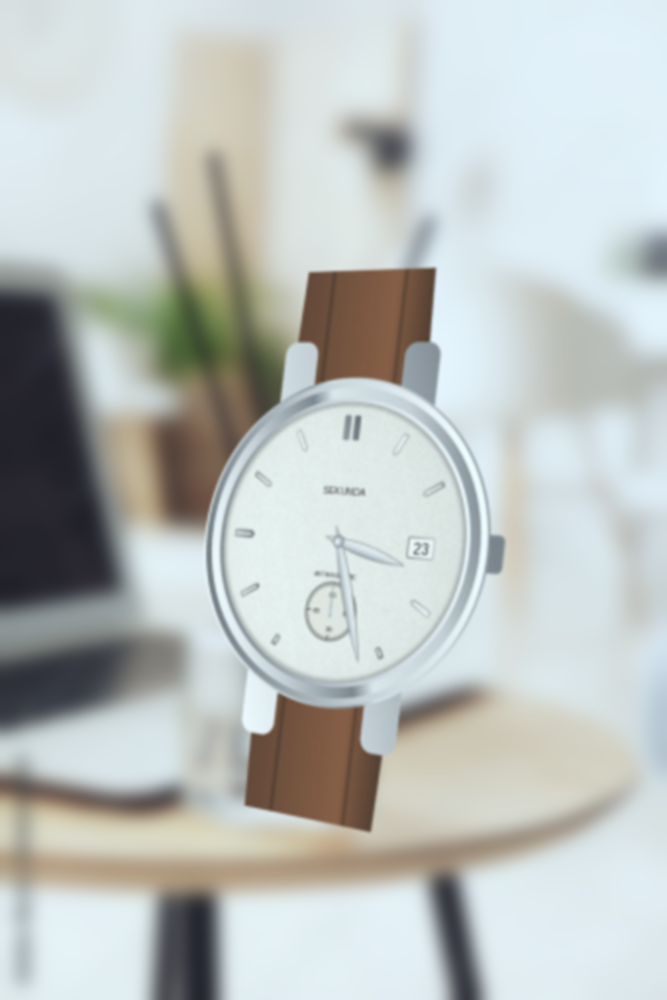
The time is 3:27
